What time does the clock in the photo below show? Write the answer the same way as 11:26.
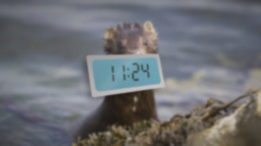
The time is 11:24
